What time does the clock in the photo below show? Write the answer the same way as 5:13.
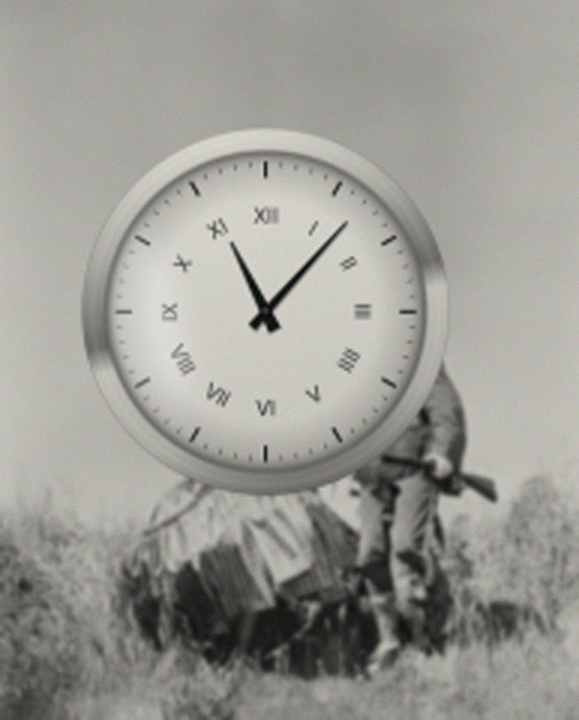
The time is 11:07
